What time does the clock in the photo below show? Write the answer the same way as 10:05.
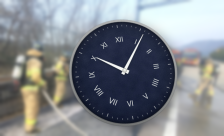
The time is 10:06
